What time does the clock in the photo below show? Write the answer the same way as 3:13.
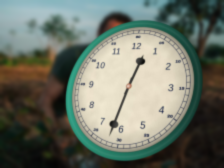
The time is 12:32
